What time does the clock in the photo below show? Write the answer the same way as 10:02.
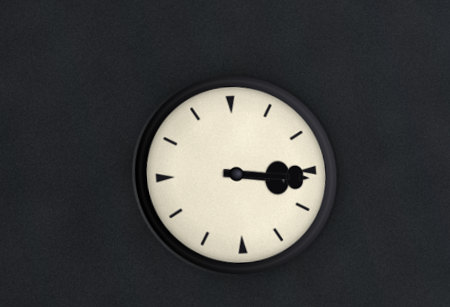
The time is 3:16
